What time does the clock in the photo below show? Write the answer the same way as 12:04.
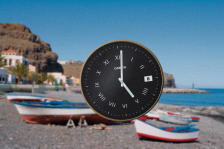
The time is 5:01
